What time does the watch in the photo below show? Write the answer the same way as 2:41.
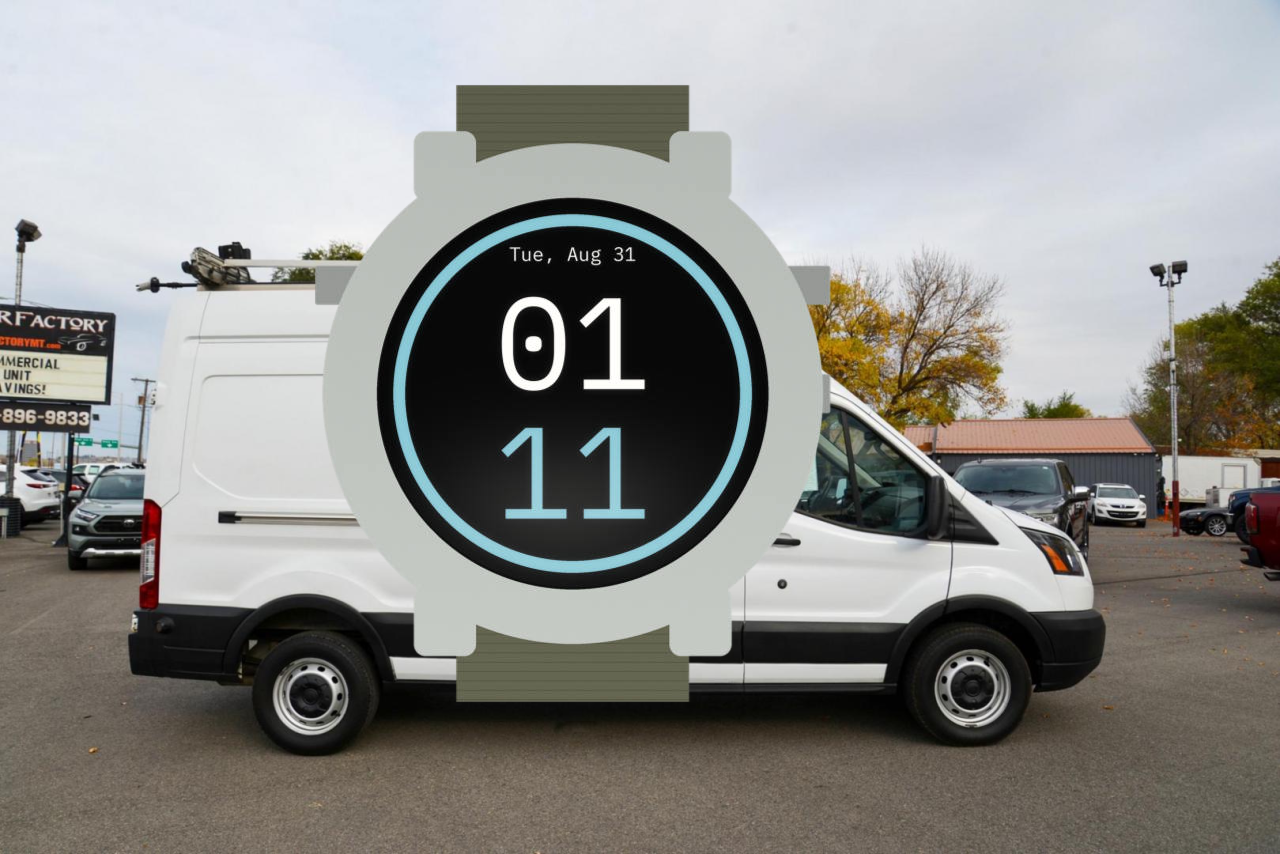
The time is 1:11
